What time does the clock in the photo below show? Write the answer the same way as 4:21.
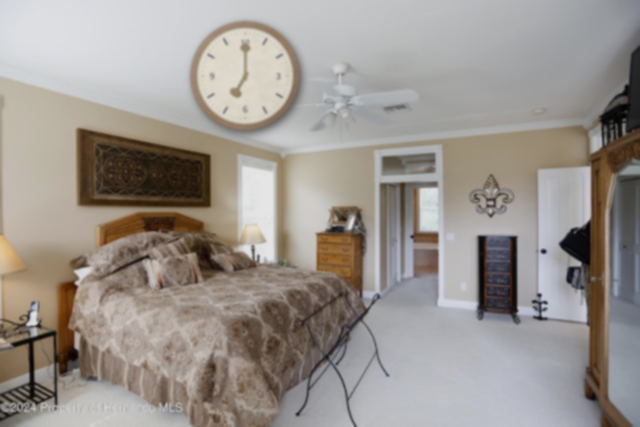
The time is 7:00
